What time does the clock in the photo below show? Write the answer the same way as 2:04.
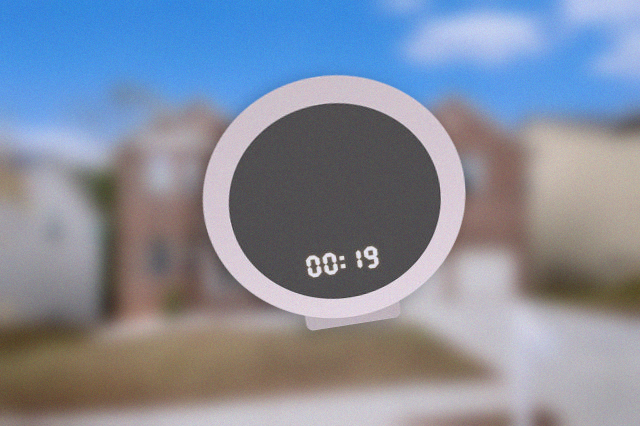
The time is 0:19
